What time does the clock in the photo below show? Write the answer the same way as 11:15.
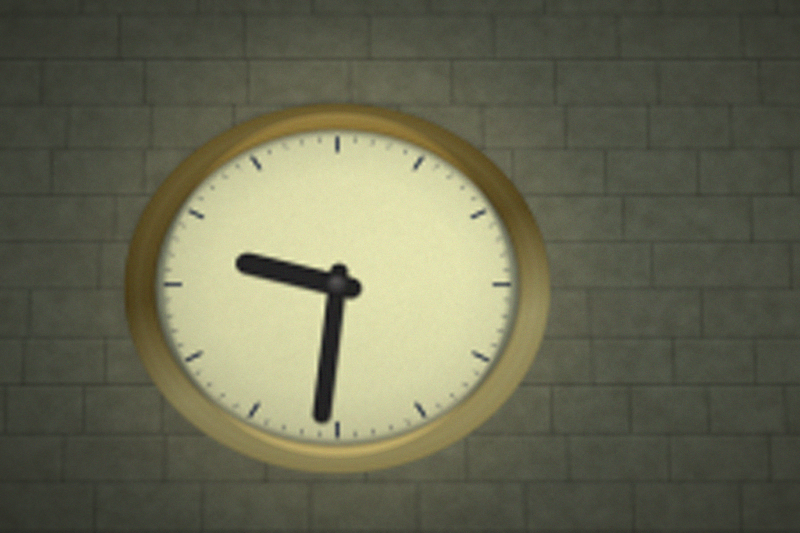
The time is 9:31
